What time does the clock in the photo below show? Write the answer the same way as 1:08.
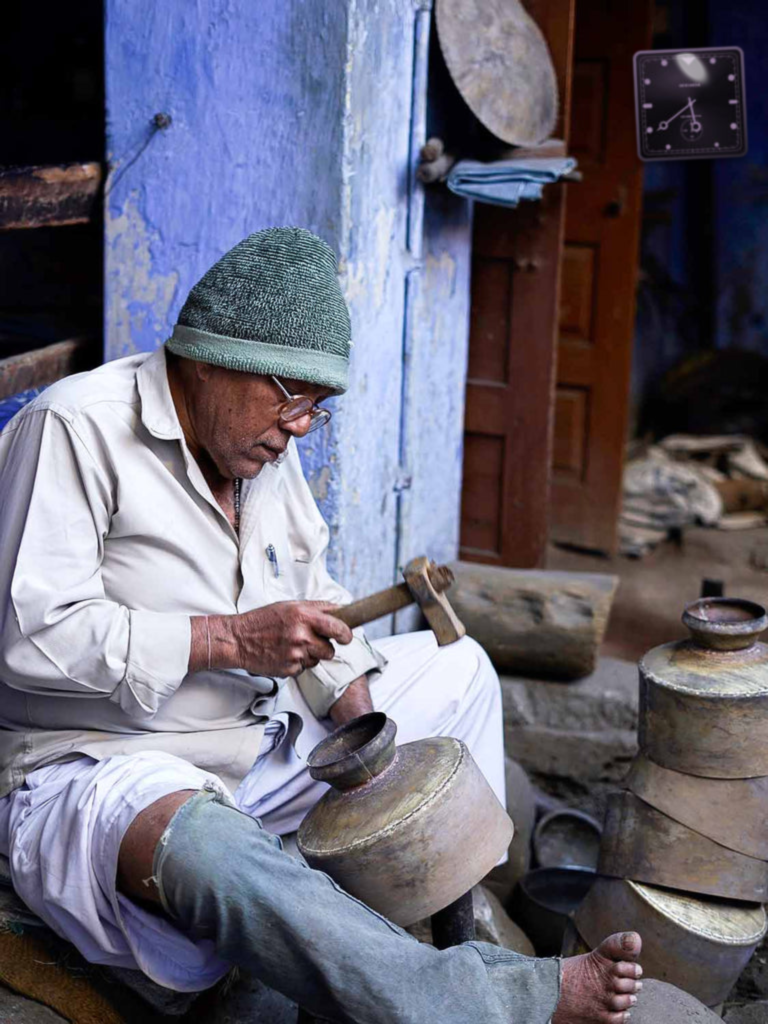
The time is 5:39
